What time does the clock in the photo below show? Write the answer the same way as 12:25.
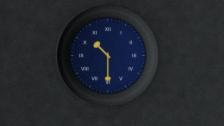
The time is 10:30
